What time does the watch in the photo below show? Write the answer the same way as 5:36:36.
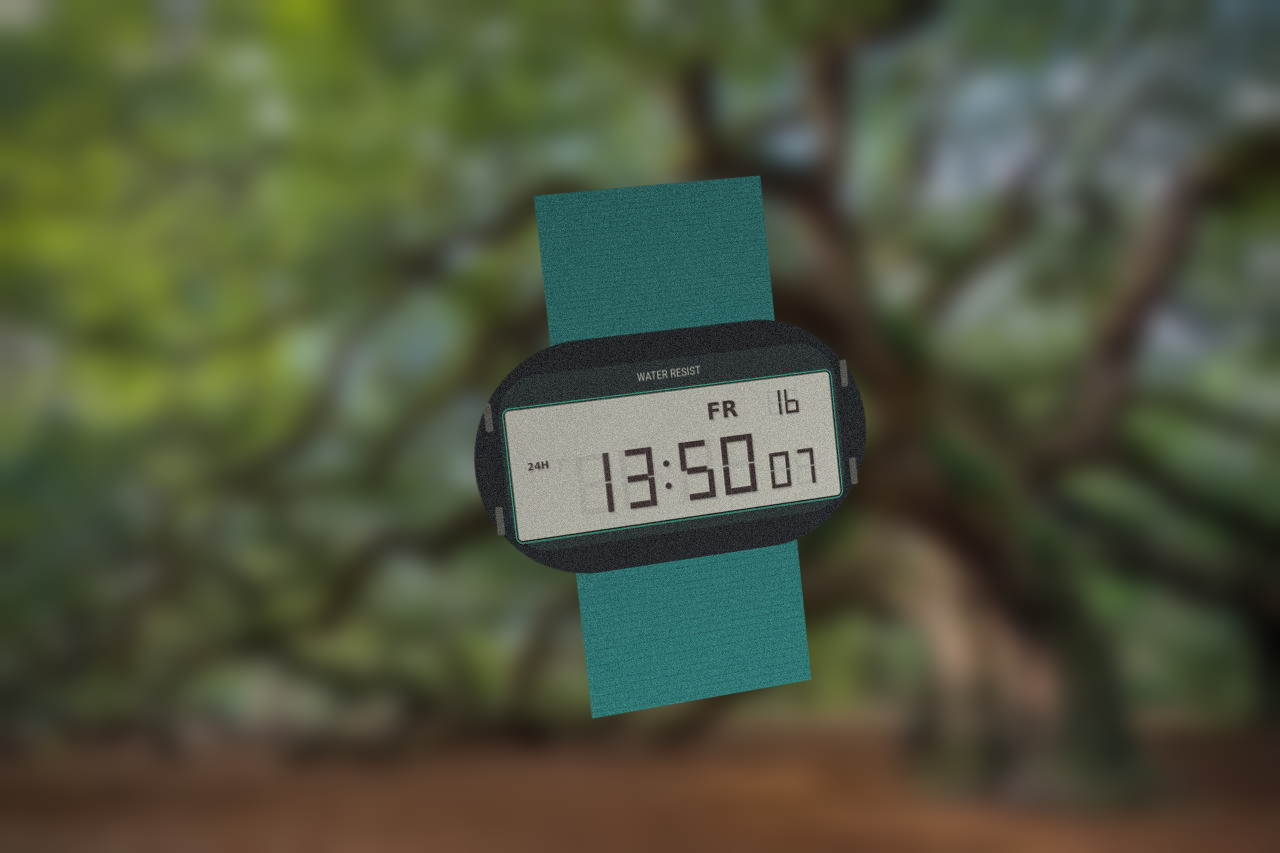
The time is 13:50:07
